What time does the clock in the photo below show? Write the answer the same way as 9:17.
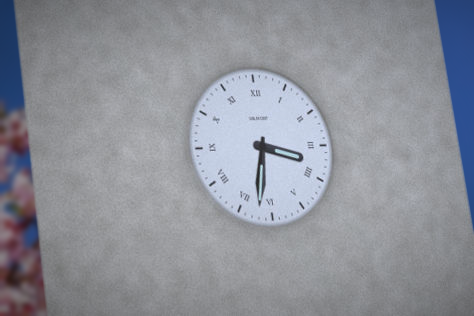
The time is 3:32
